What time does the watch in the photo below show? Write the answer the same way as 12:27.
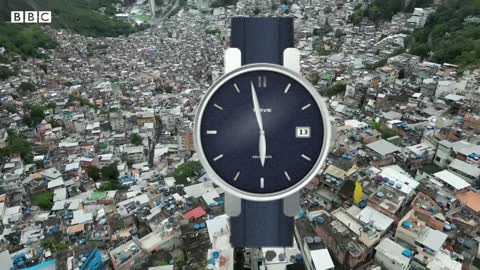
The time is 5:58
